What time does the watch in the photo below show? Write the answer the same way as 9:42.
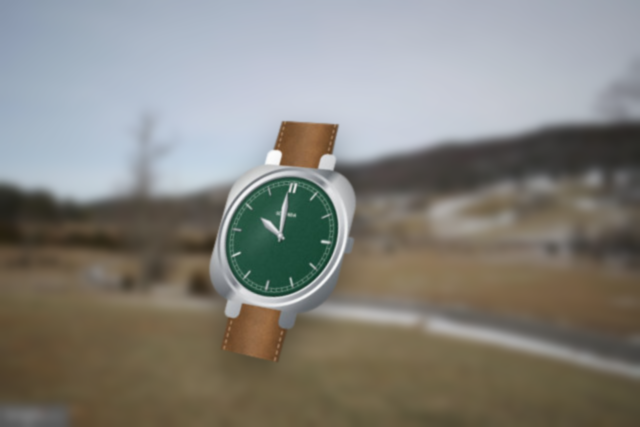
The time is 9:59
